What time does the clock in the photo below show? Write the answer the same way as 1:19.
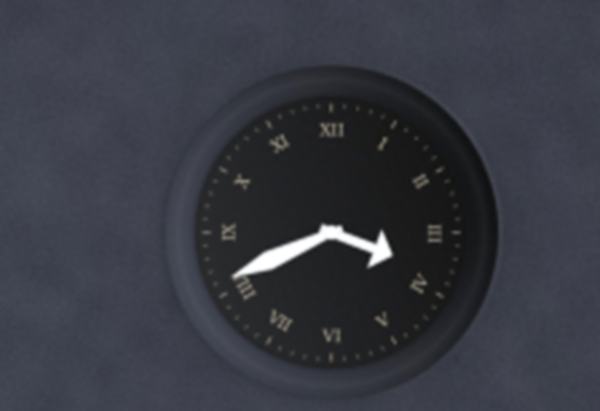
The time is 3:41
